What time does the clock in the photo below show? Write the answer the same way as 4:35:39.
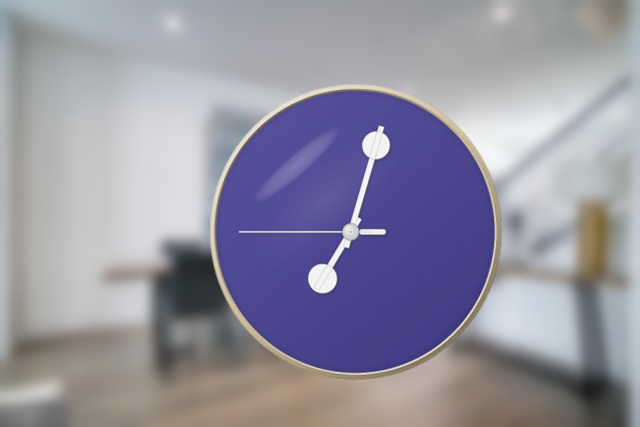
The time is 7:02:45
